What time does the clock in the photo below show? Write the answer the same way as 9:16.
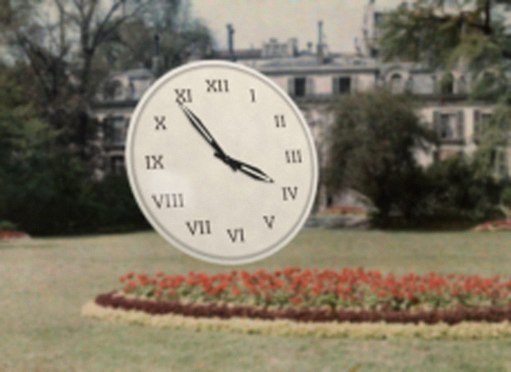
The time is 3:54
